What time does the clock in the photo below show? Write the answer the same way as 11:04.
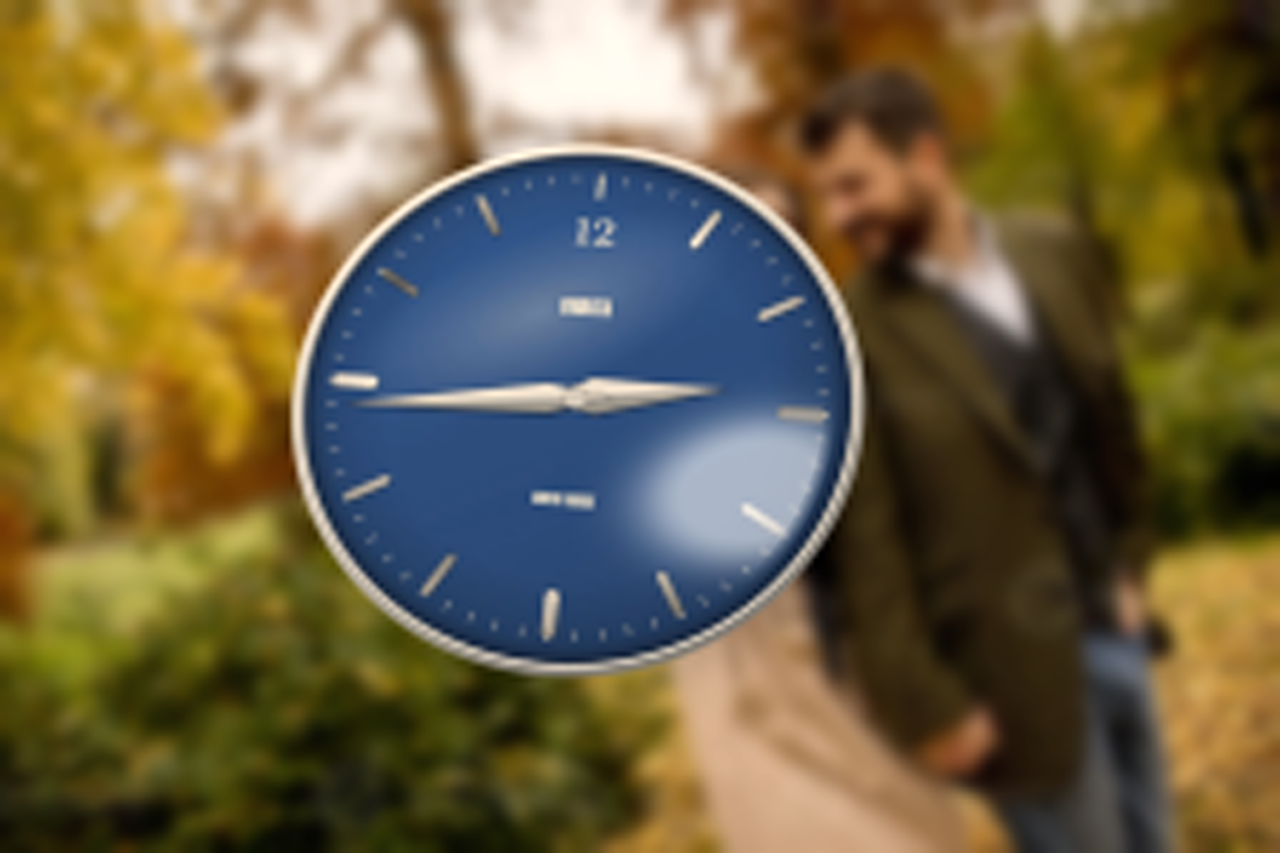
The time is 2:44
